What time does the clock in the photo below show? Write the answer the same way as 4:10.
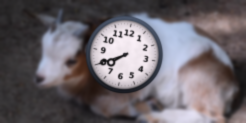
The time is 7:40
